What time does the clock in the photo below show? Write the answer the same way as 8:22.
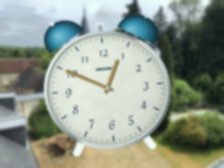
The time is 12:50
